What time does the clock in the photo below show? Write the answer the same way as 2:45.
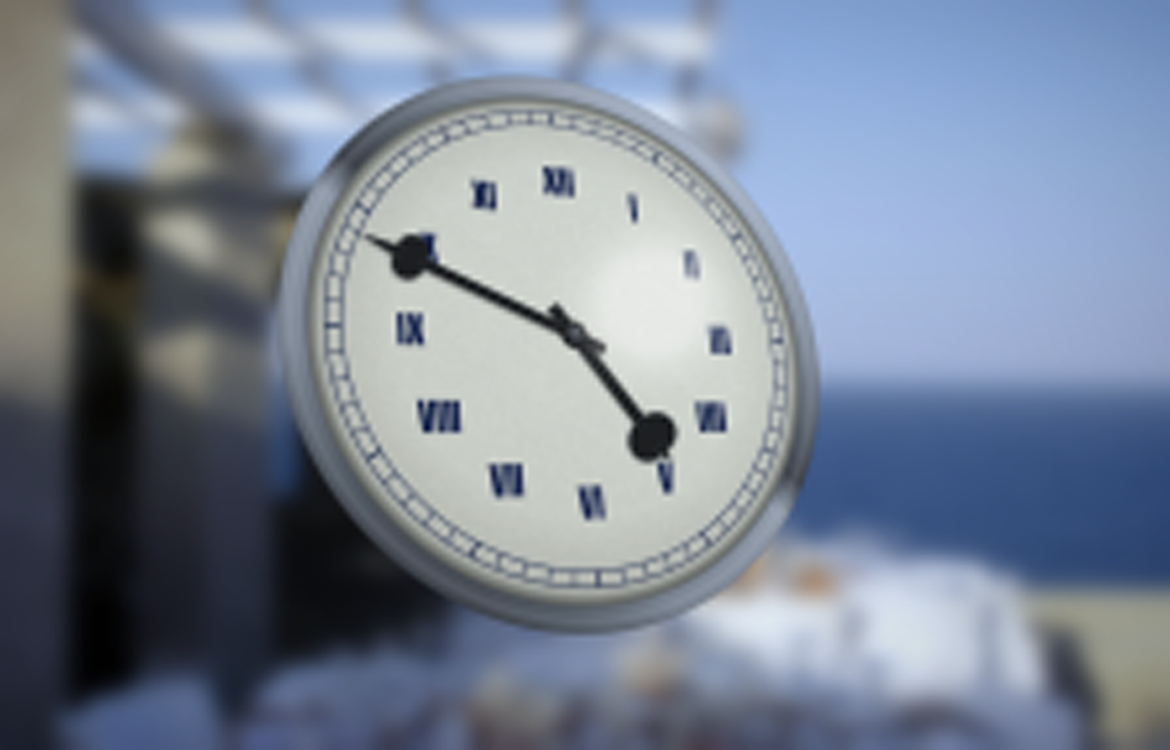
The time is 4:49
